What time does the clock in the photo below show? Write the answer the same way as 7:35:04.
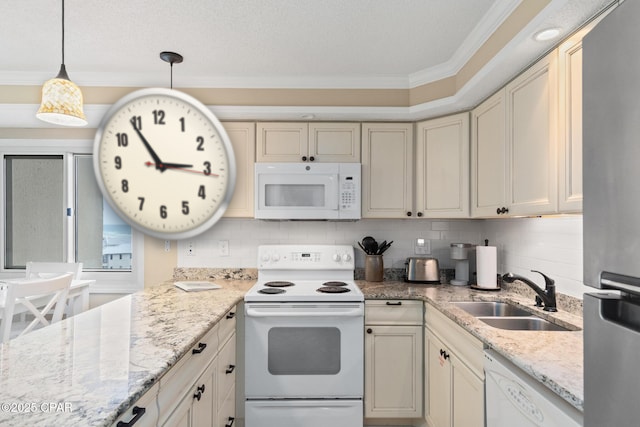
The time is 2:54:16
